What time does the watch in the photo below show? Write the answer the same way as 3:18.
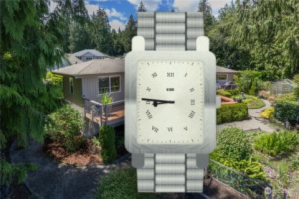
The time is 8:46
